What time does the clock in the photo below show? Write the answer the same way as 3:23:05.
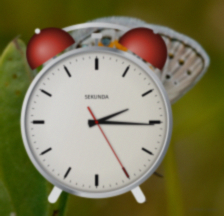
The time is 2:15:25
